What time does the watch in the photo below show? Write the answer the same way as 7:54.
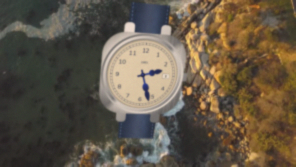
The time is 2:27
